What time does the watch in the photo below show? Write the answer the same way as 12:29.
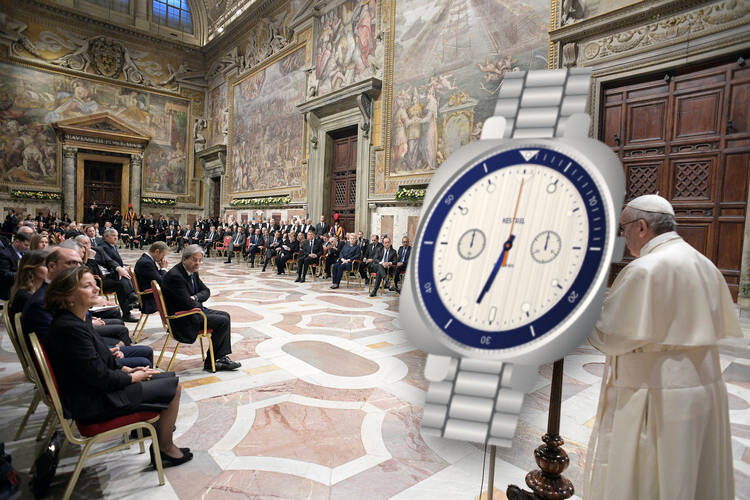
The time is 6:33
